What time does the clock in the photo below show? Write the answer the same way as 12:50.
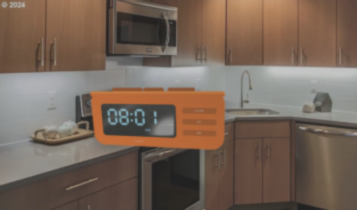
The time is 8:01
